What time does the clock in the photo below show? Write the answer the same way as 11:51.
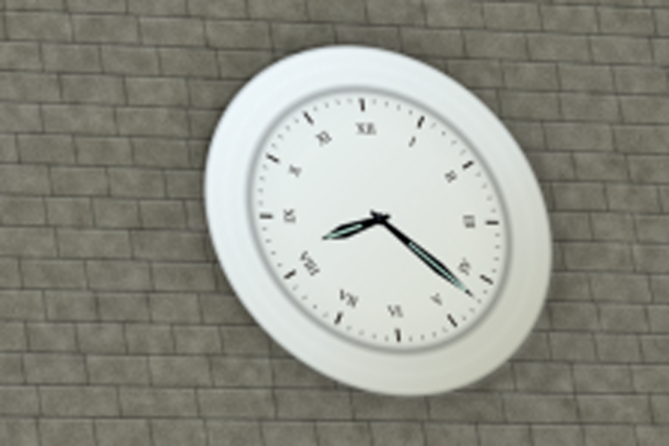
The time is 8:22
